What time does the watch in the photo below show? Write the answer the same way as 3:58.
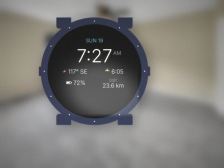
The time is 7:27
